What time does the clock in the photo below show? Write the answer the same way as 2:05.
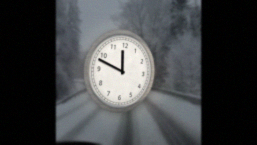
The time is 11:48
